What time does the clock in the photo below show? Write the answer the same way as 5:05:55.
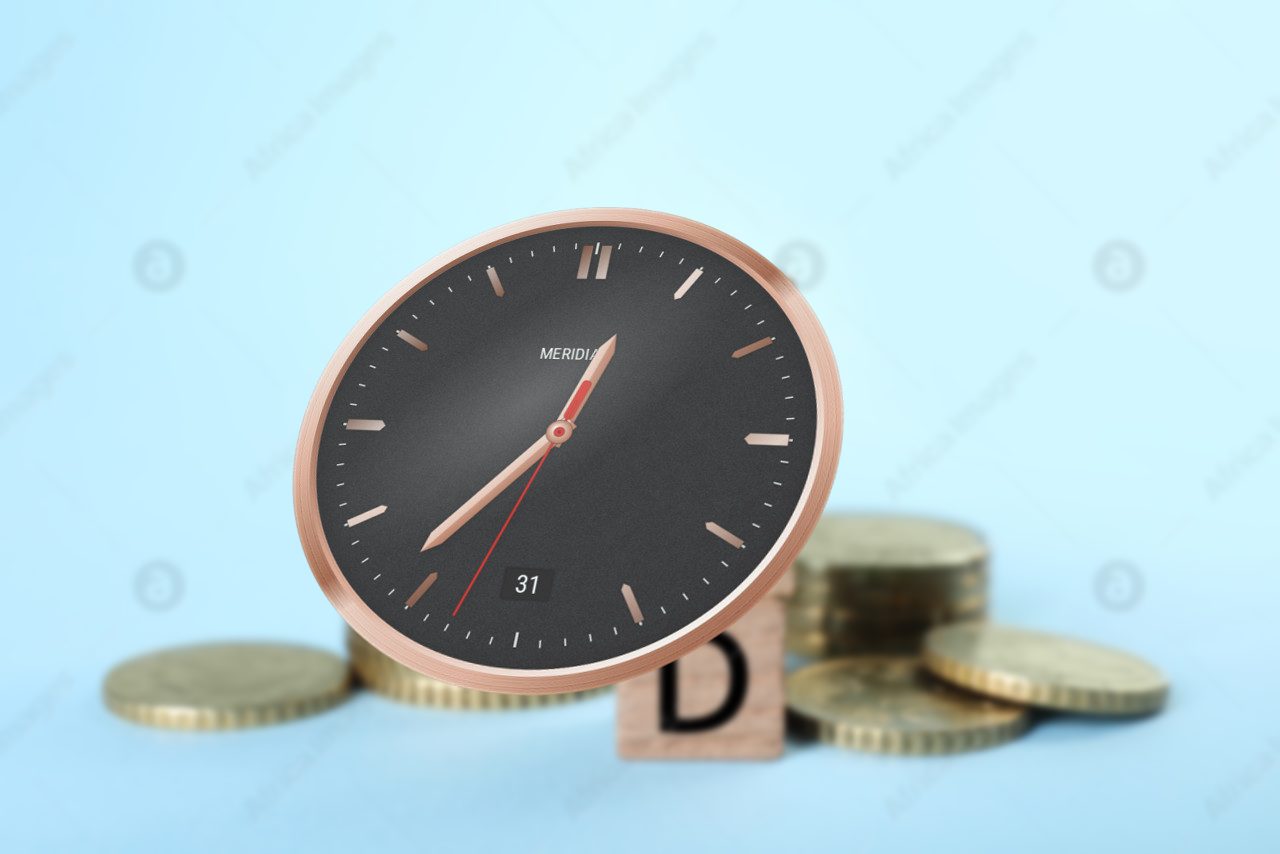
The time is 12:36:33
